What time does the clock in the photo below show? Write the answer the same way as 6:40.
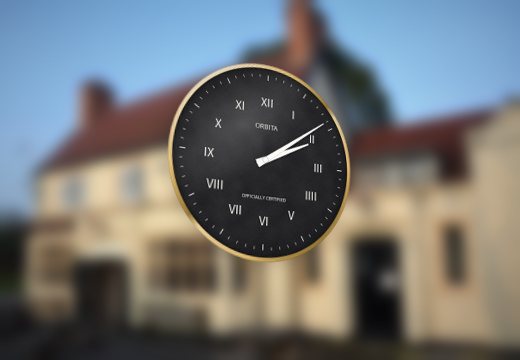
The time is 2:09
